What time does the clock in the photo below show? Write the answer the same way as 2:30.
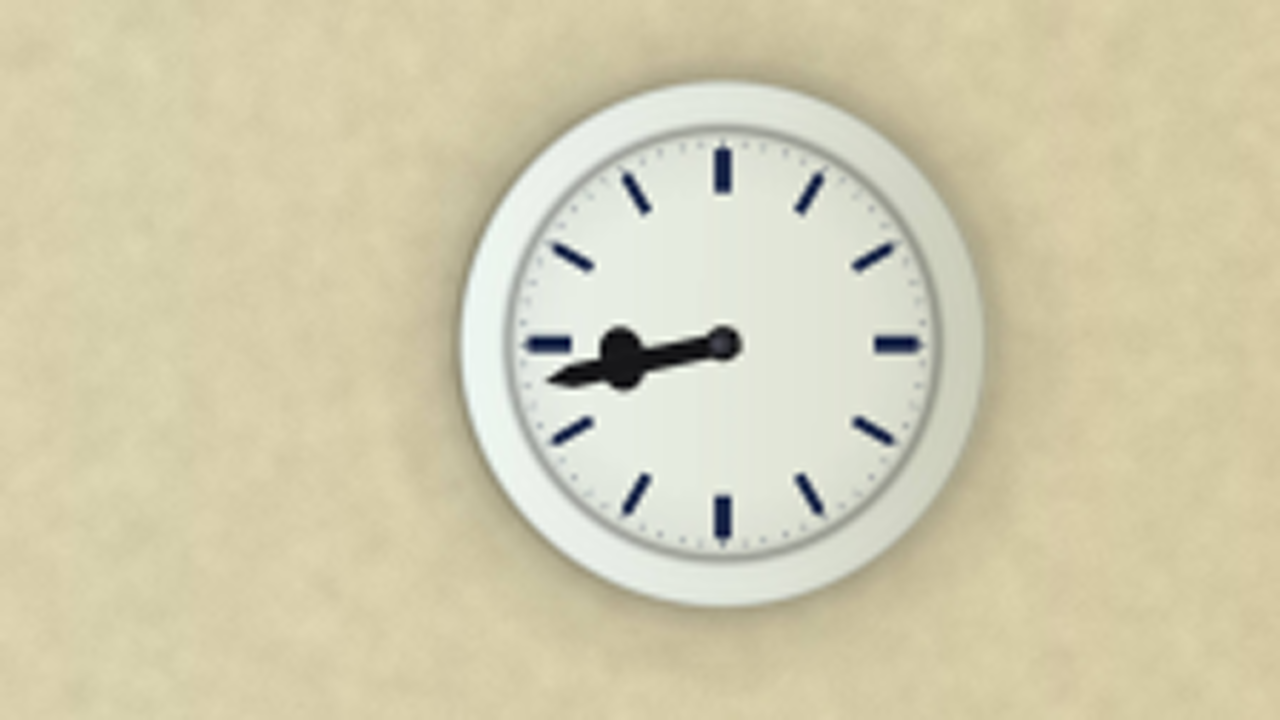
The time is 8:43
